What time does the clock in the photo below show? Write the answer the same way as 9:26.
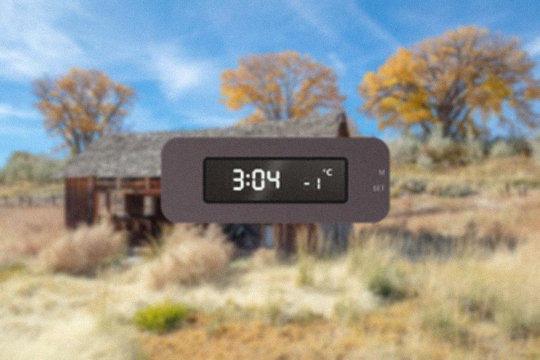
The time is 3:04
